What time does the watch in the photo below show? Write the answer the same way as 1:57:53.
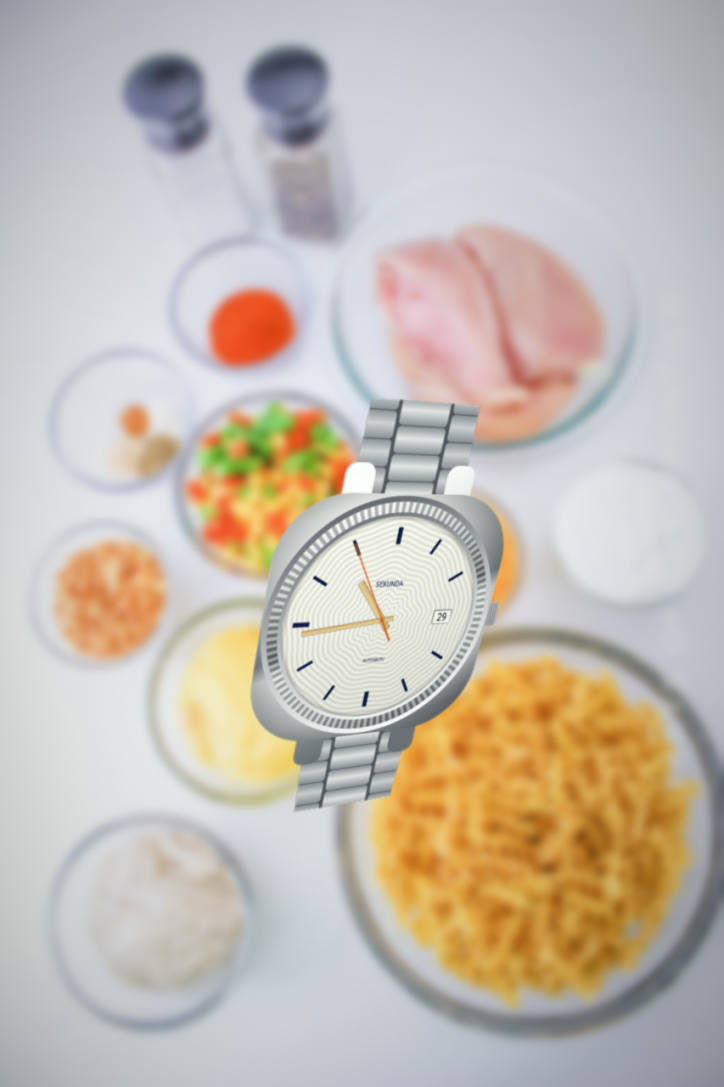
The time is 10:43:55
